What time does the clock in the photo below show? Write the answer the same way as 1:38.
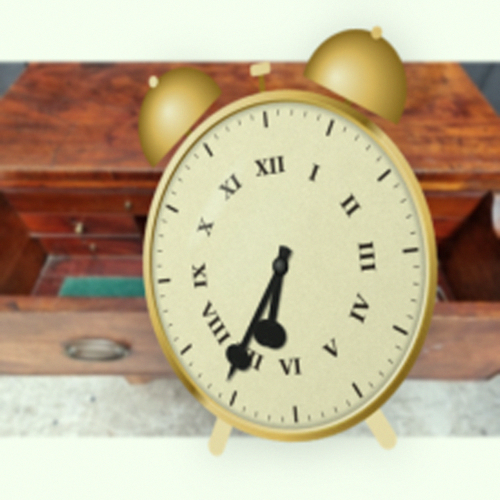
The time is 6:36
